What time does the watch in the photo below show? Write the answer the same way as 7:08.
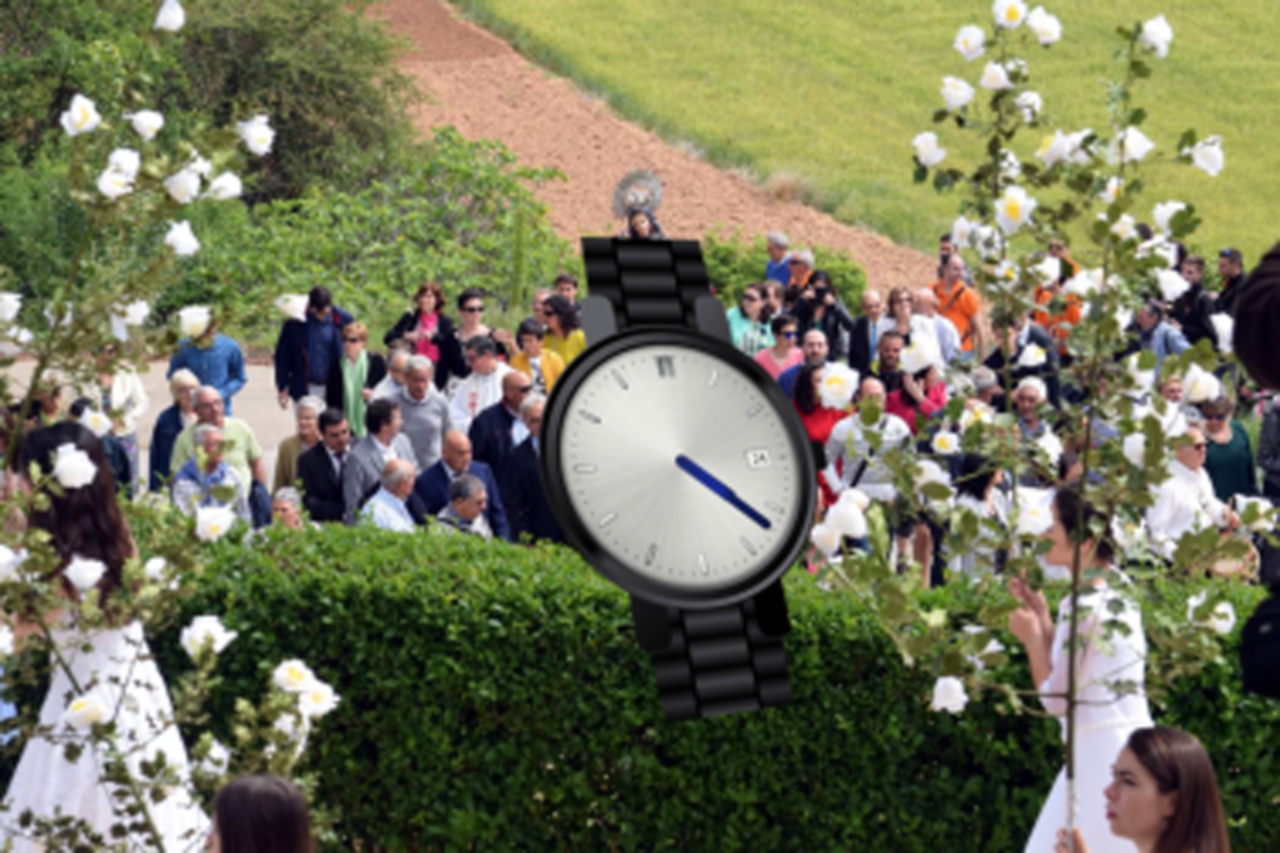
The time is 4:22
